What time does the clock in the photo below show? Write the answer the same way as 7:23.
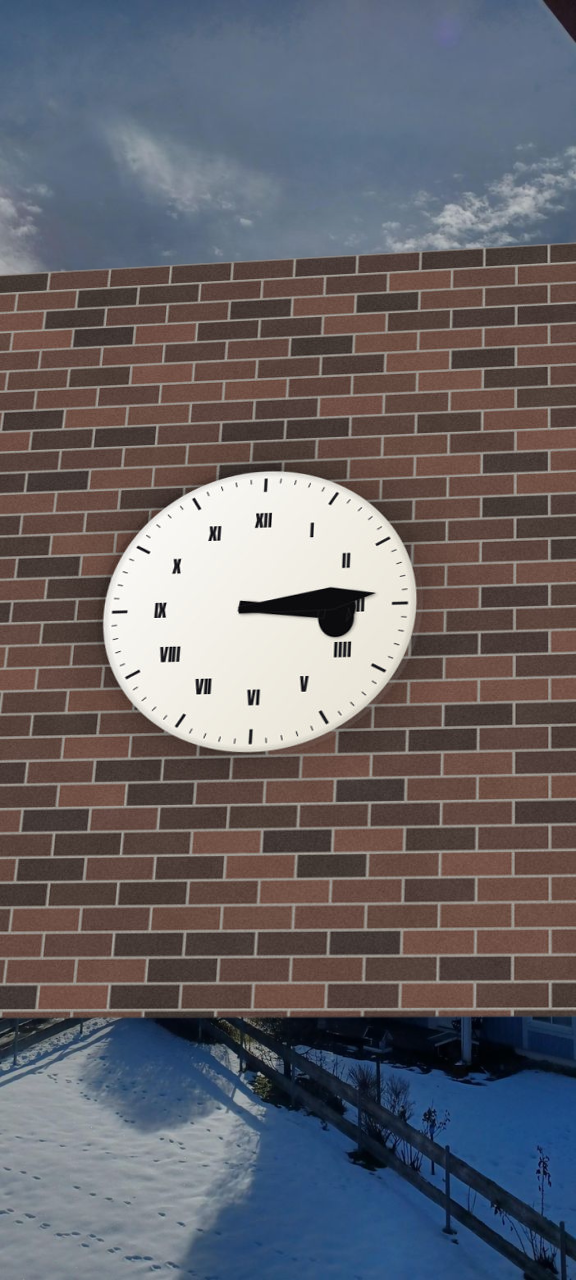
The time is 3:14
